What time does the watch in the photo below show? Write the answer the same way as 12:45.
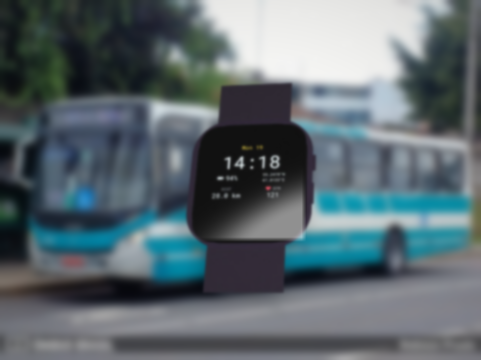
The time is 14:18
